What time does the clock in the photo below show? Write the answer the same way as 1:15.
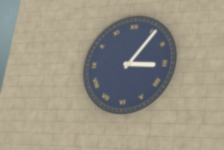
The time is 3:06
